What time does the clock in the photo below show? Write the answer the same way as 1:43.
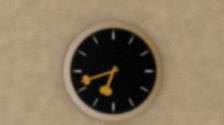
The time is 6:42
